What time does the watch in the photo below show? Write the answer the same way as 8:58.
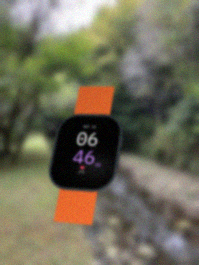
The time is 6:46
